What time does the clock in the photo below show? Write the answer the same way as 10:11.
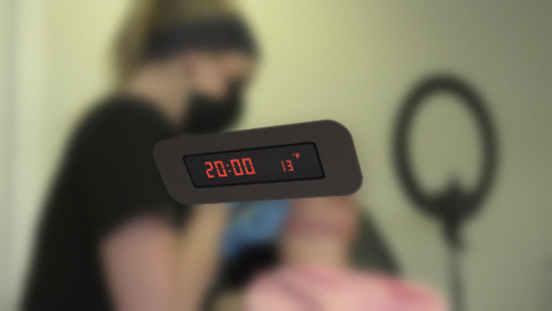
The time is 20:00
